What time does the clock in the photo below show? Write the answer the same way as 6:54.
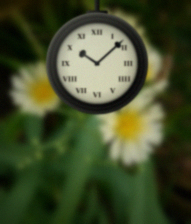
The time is 10:08
